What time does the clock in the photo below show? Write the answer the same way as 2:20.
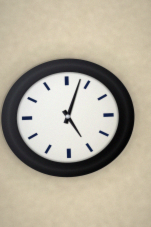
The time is 5:03
